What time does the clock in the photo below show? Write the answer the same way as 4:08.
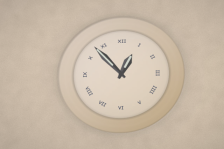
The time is 12:53
